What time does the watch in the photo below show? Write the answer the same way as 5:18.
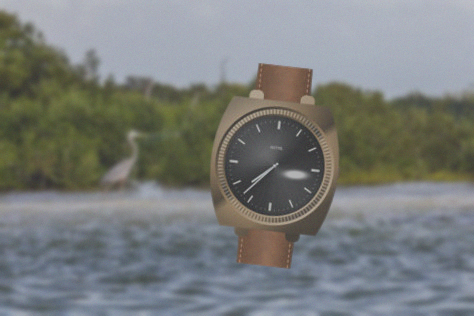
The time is 7:37
